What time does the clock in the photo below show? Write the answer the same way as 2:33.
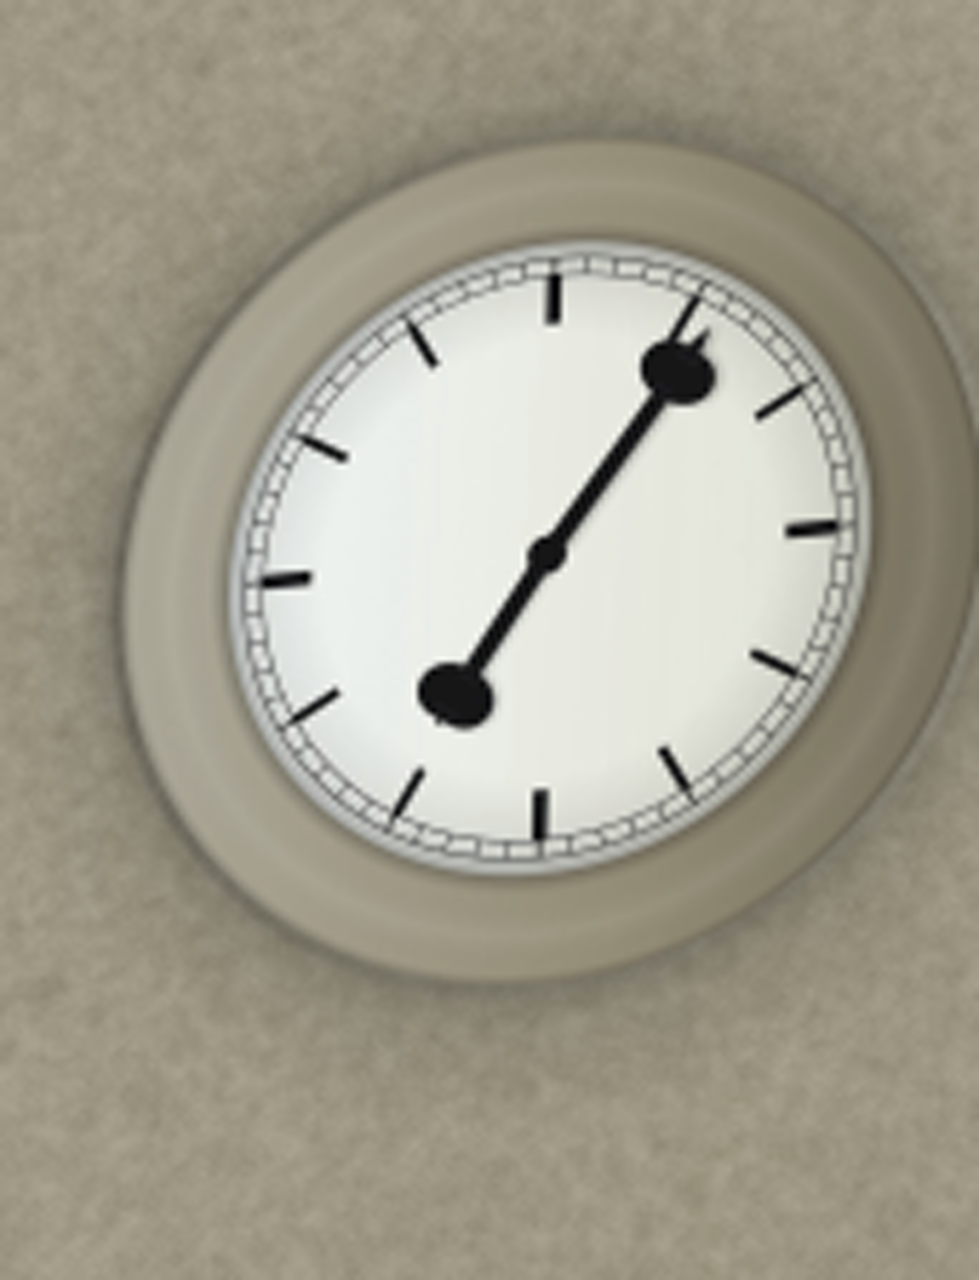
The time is 7:06
